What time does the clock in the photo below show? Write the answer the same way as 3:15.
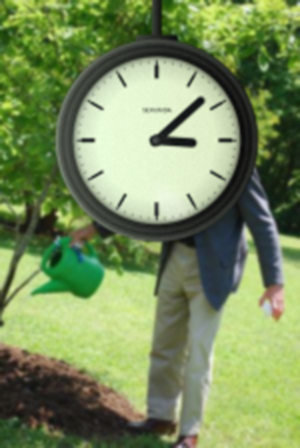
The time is 3:08
